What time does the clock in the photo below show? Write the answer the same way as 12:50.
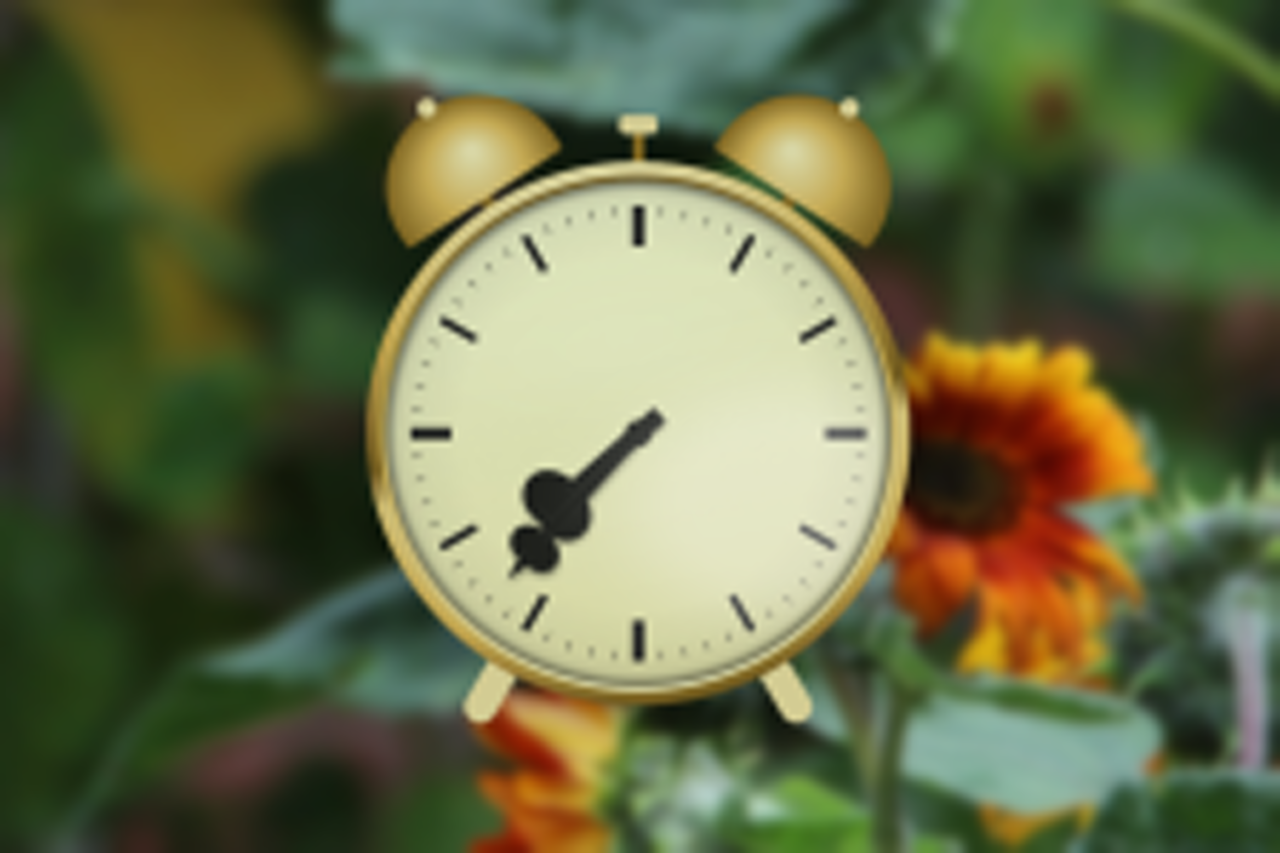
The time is 7:37
